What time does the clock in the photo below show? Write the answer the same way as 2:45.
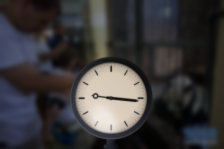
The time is 9:16
